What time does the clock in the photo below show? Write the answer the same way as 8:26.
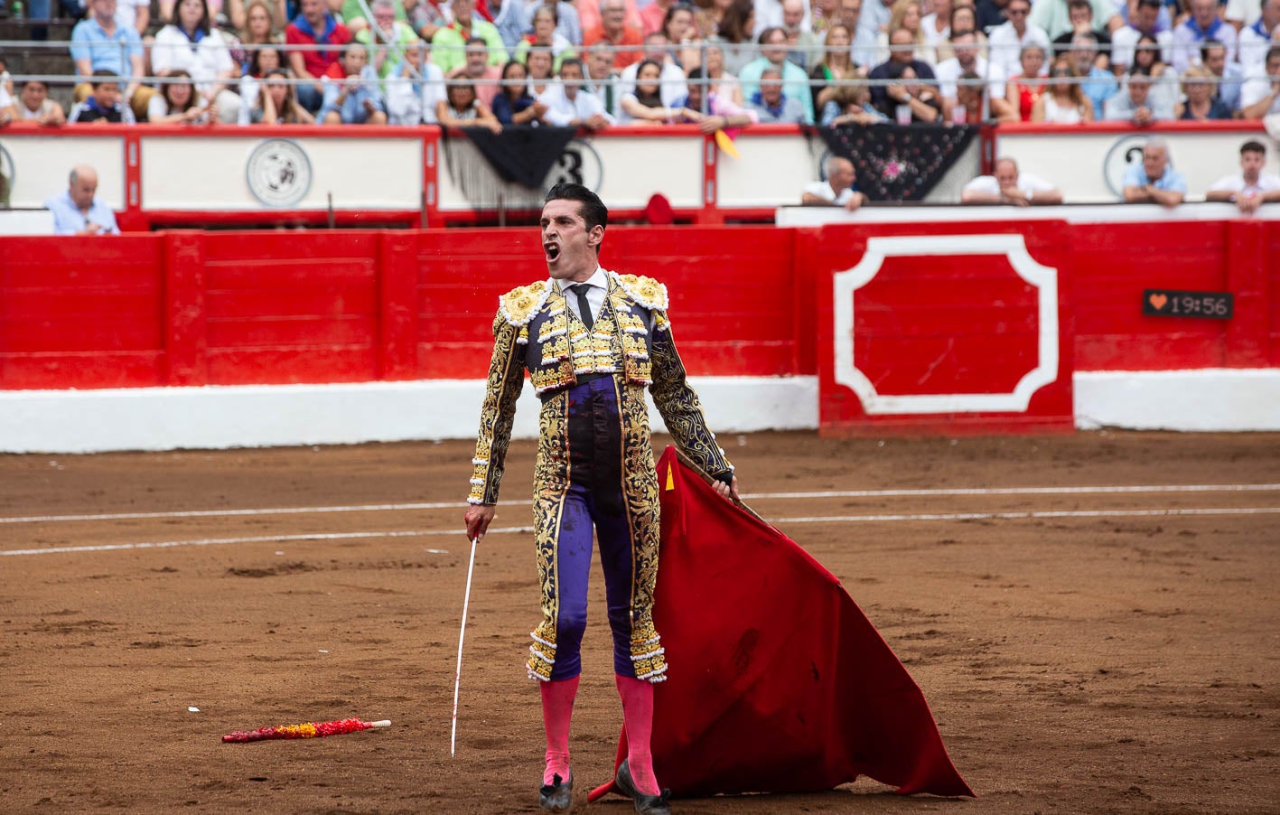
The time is 19:56
